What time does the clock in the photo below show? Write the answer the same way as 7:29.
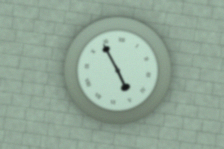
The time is 4:54
